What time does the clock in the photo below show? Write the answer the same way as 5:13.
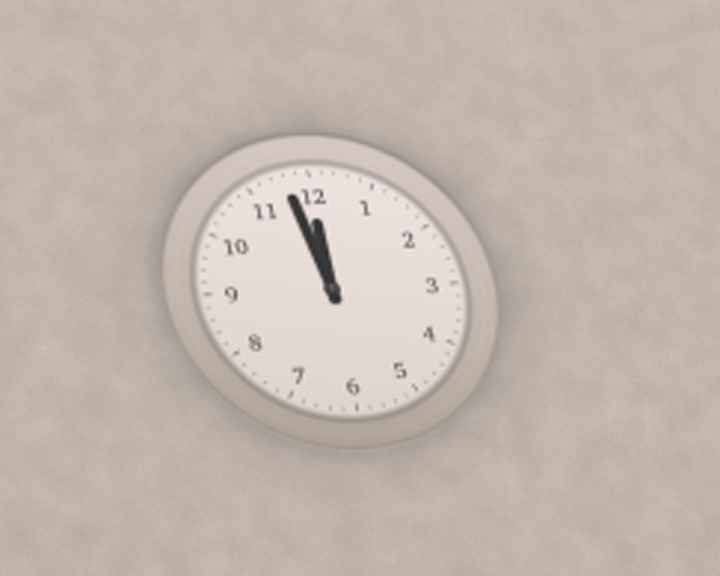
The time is 11:58
